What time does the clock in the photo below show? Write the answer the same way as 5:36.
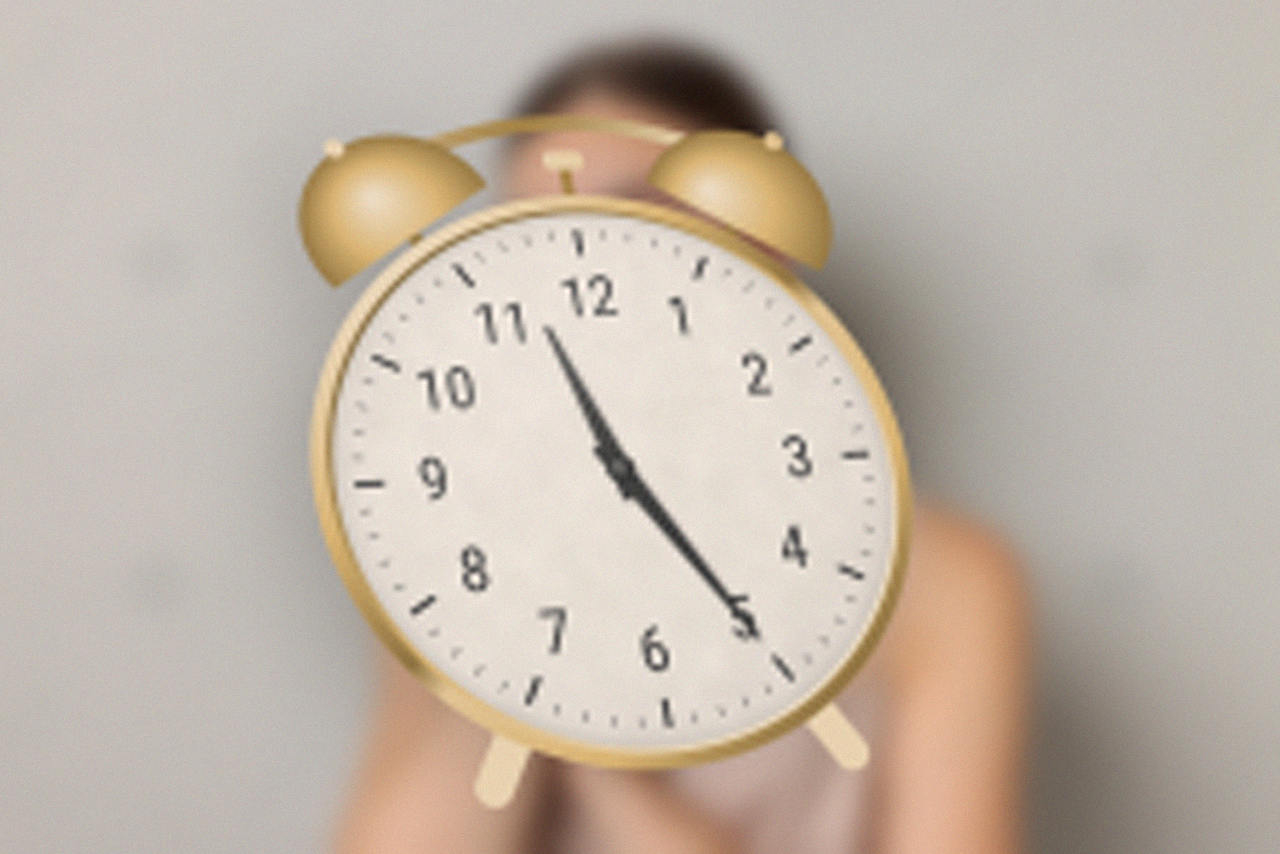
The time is 11:25
